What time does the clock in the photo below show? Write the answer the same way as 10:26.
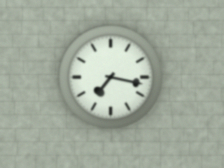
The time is 7:17
